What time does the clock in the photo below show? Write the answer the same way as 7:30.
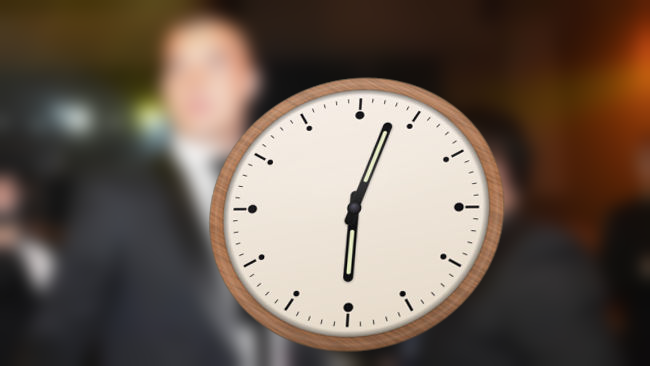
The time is 6:03
